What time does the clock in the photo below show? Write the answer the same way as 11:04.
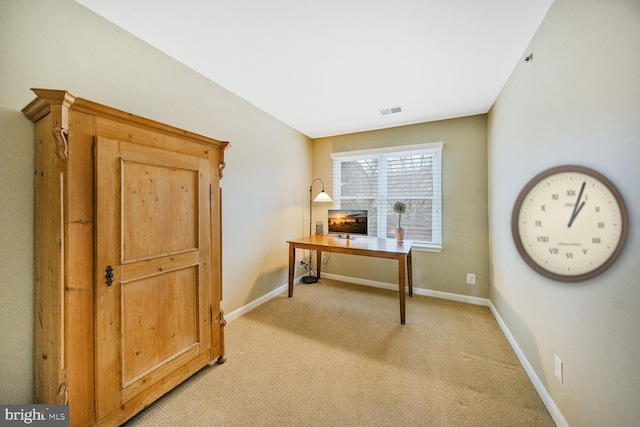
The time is 1:03
